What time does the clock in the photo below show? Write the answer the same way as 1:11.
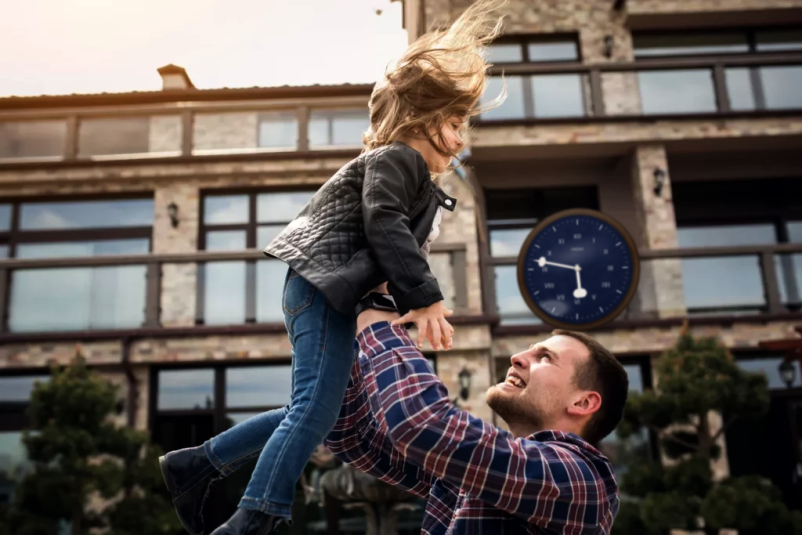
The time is 5:47
